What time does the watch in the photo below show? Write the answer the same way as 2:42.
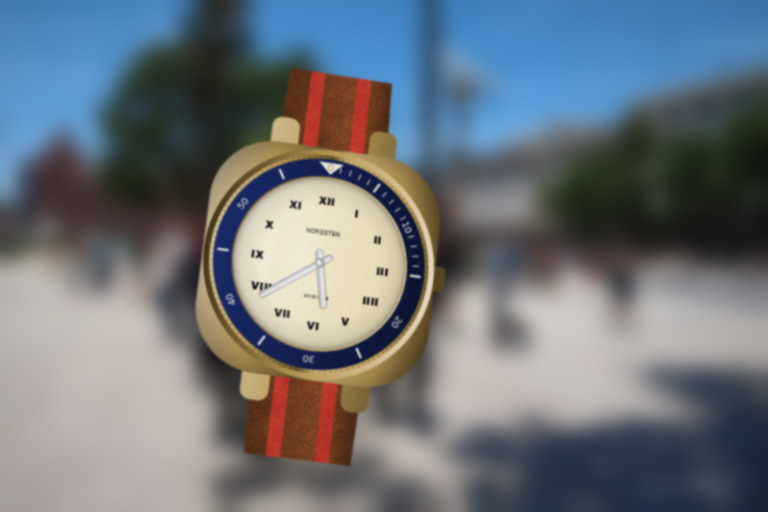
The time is 5:39
